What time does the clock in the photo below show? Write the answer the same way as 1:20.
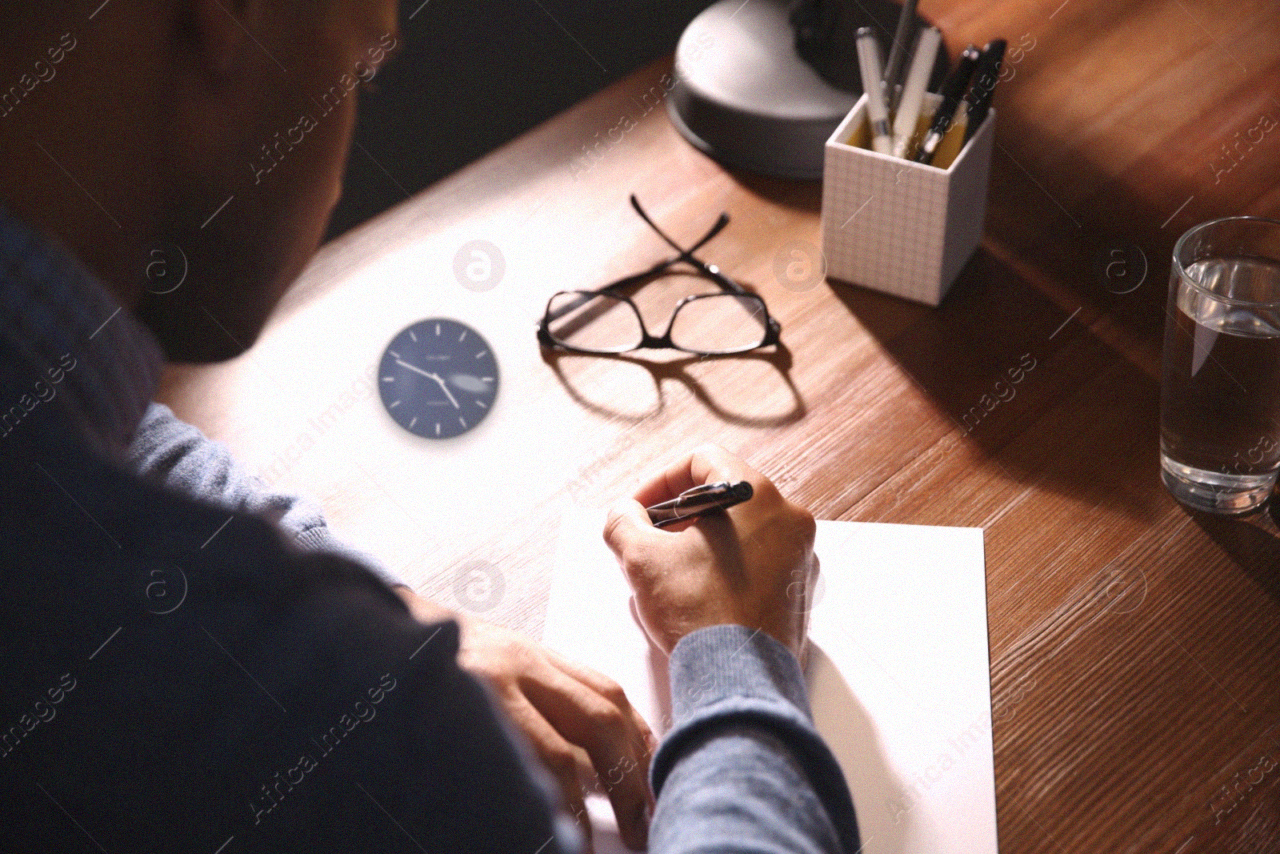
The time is 4:49
